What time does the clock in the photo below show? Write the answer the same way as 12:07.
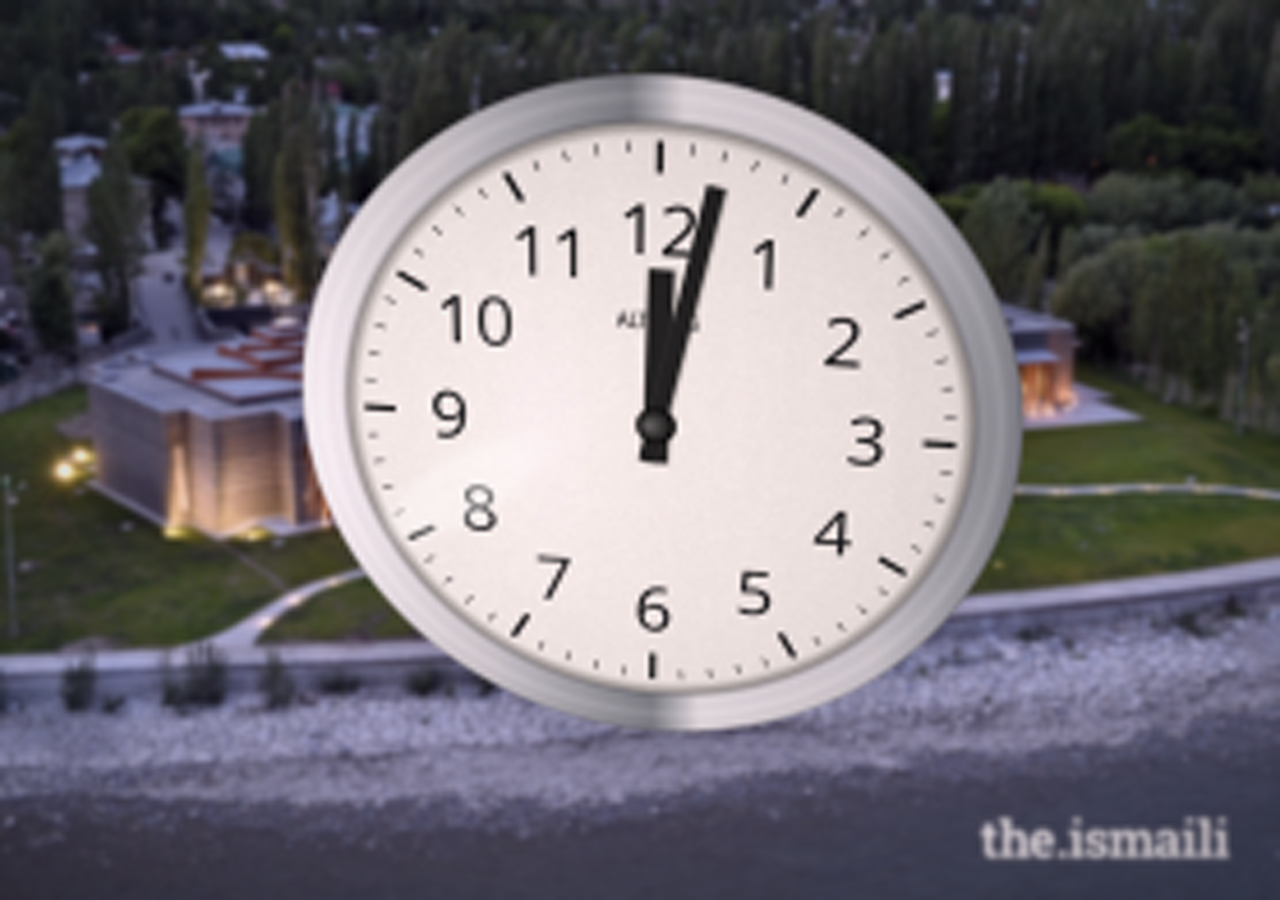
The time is 12:02
